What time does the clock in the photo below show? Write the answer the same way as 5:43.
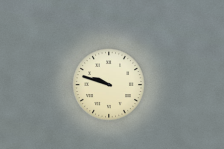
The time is 9:48
